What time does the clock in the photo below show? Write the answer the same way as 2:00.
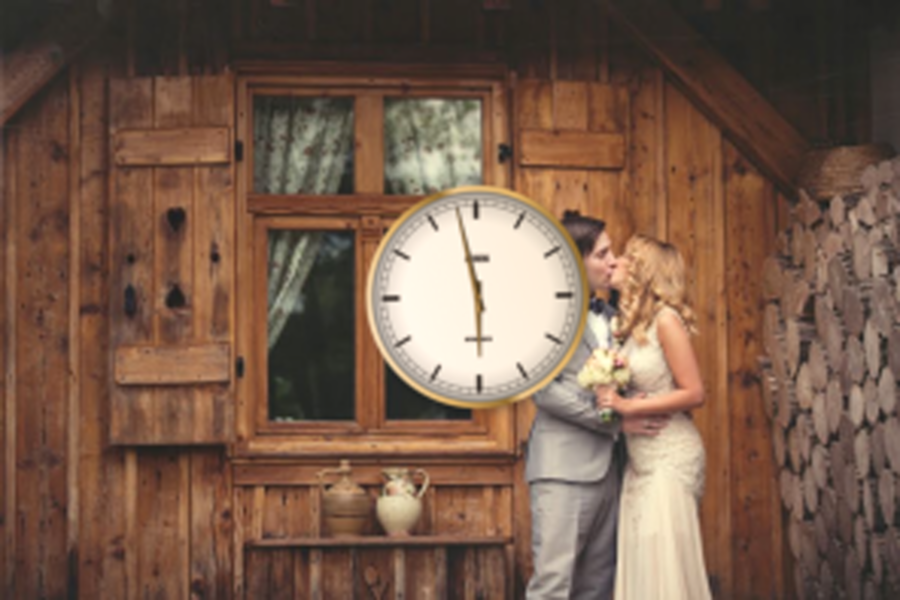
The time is 5:58
